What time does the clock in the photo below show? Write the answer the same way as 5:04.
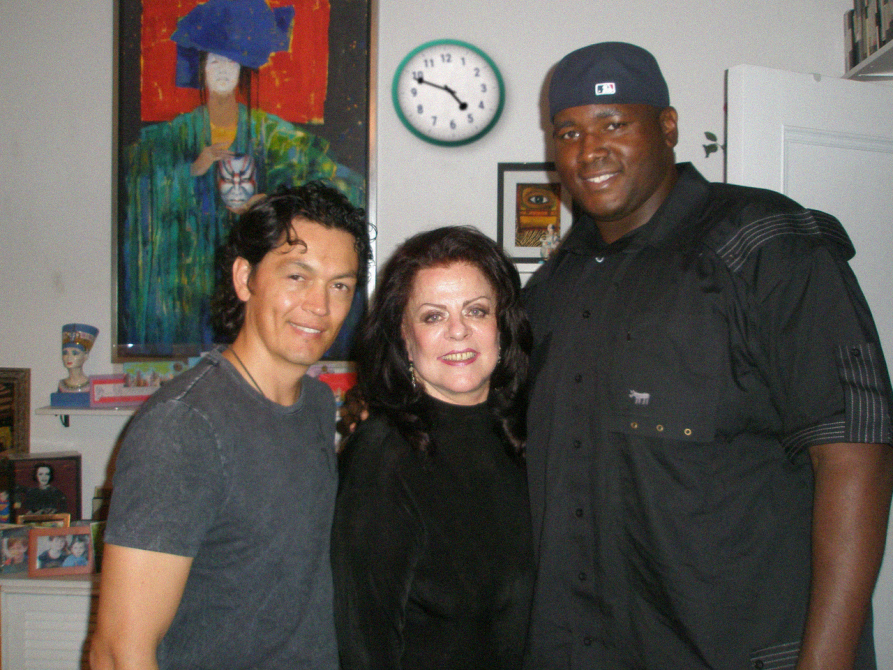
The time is 4:49
